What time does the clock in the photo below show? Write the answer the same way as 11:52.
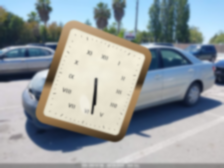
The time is 5:28
